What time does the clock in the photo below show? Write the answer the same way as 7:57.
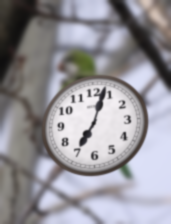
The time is 7:03
